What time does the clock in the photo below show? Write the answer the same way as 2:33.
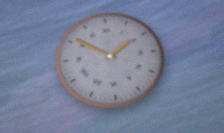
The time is 1:51
